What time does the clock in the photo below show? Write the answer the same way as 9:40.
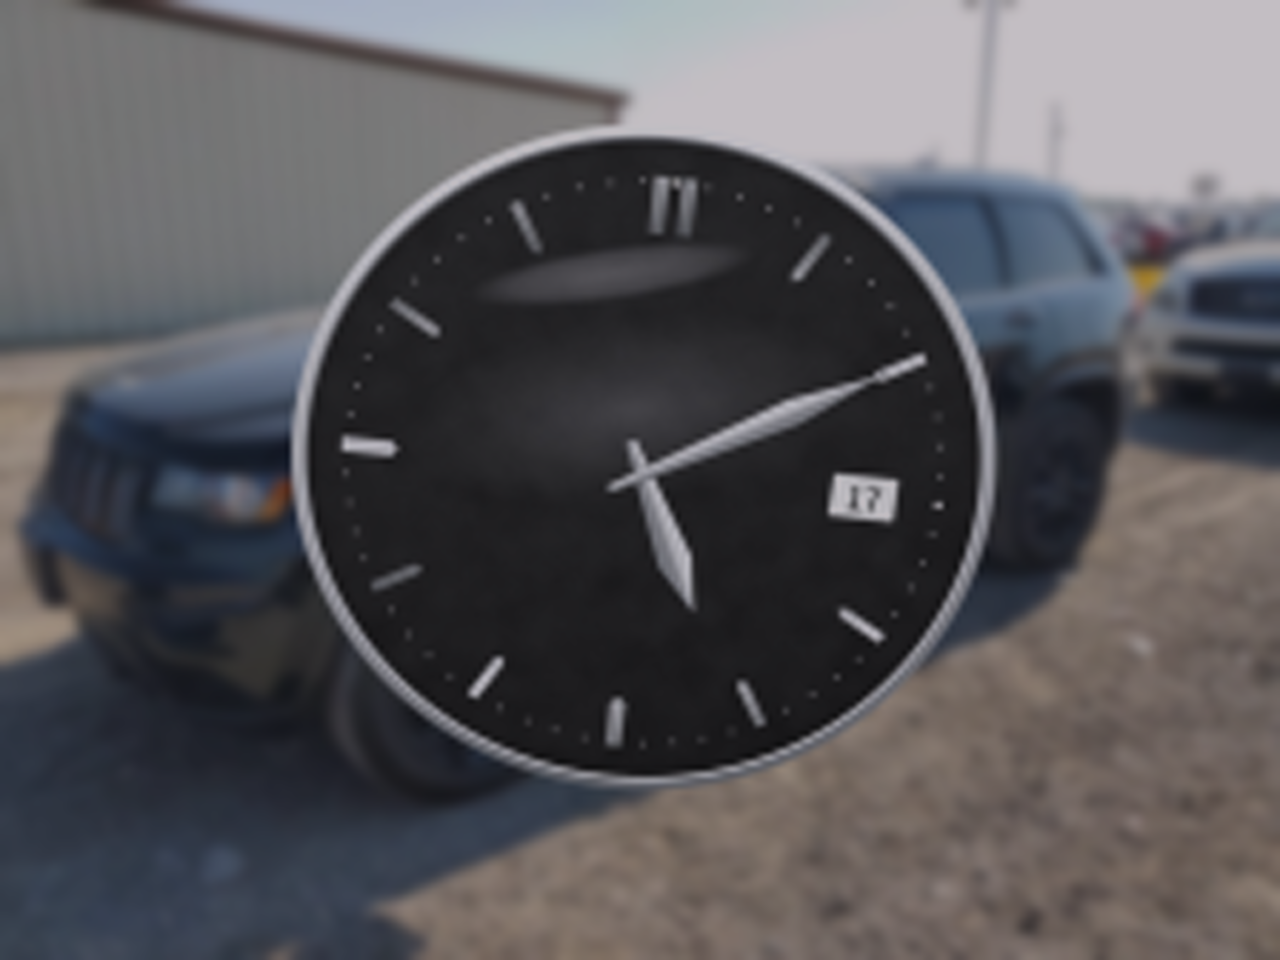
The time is 5:10
